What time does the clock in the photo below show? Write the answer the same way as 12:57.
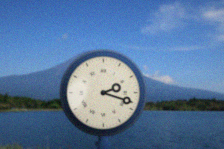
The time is 2:18
